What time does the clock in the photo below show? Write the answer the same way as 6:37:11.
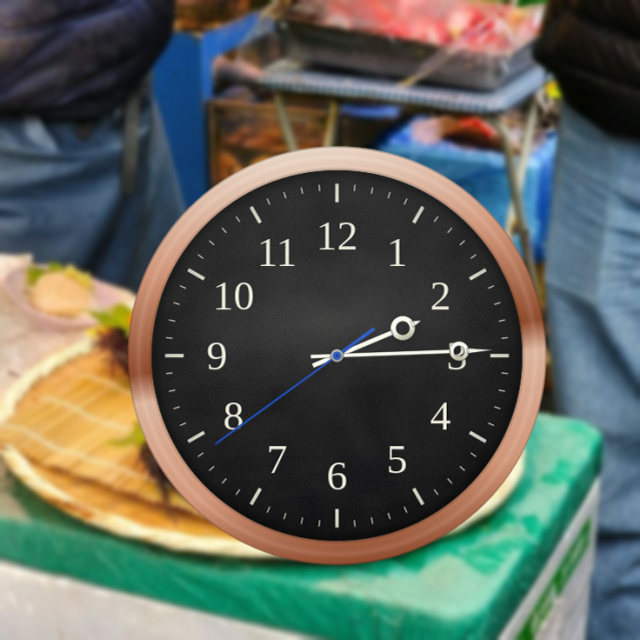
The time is 2:14:39
